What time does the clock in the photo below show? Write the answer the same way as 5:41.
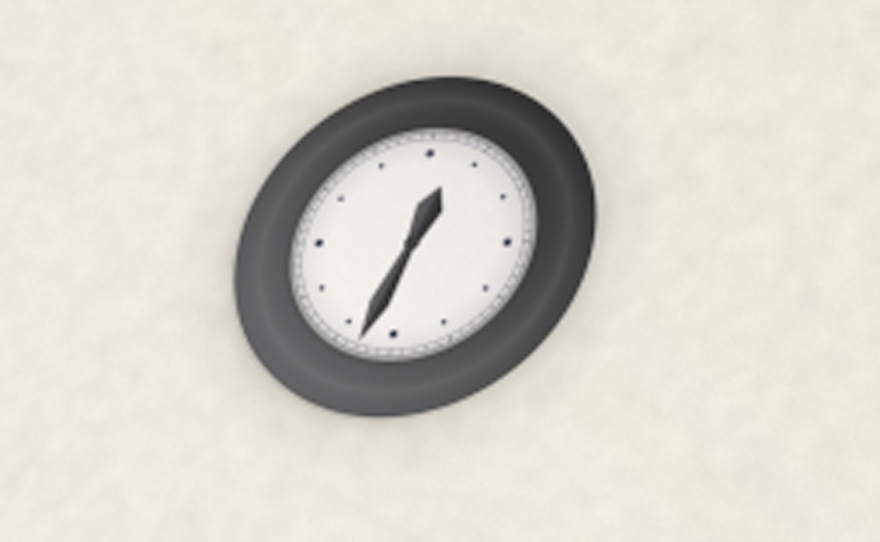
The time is 12:33
